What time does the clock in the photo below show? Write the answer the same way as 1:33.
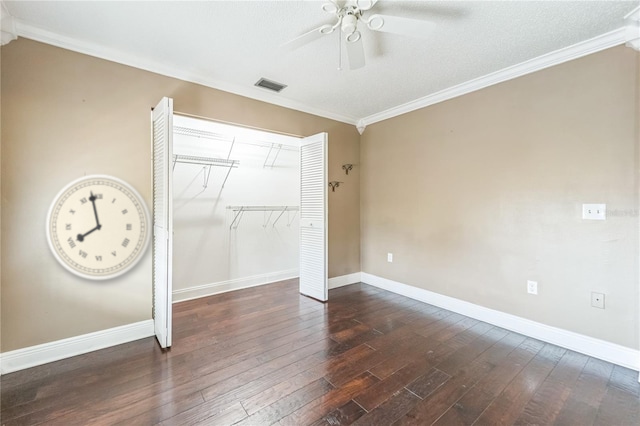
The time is 7:58
